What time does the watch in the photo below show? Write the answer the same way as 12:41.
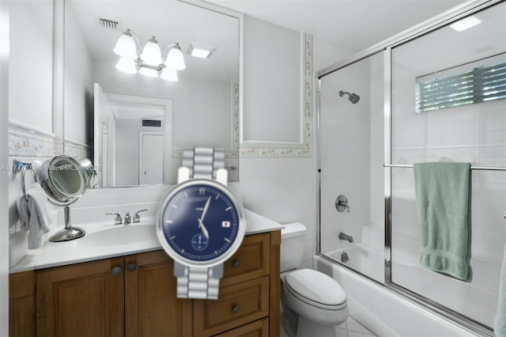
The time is 5:03
